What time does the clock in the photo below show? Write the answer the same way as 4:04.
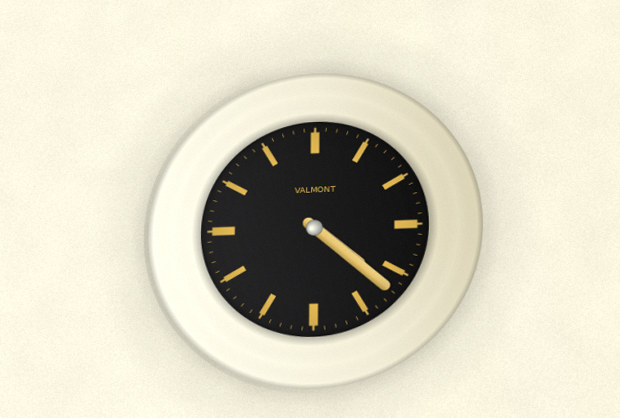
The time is 4:22
